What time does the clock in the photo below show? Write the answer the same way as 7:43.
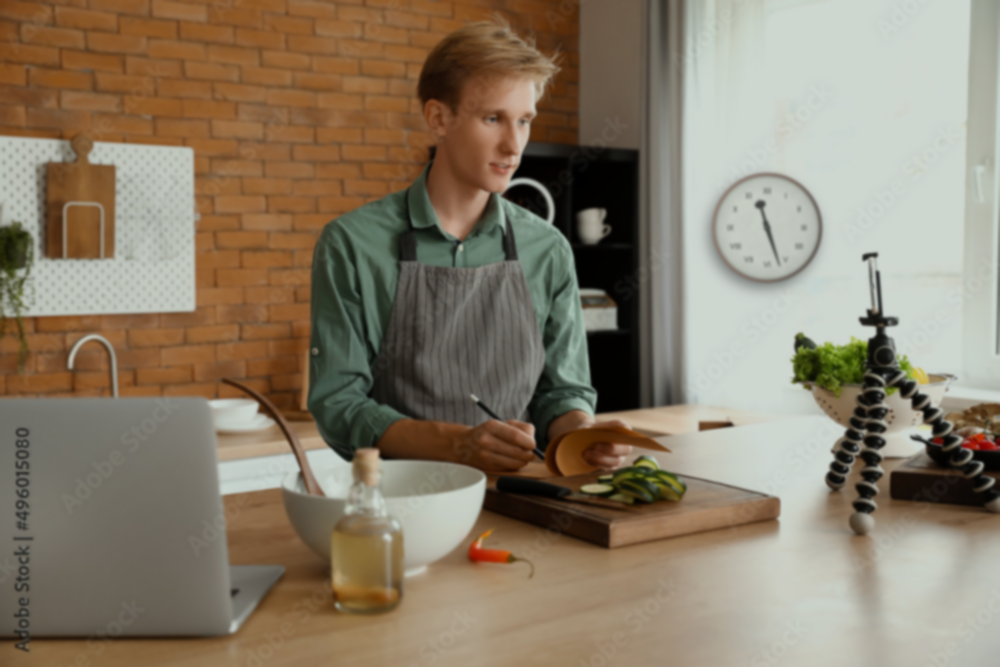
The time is 11:27
